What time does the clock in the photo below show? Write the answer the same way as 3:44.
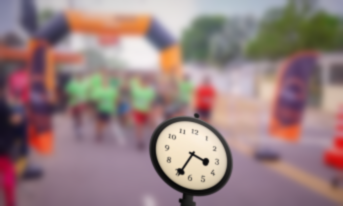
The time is 3:34
